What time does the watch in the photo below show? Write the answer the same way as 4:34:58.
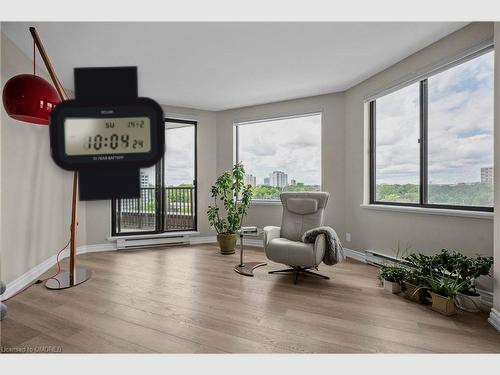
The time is 10:04:24
